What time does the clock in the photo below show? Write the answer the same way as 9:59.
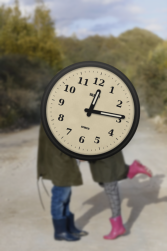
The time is 12:14
